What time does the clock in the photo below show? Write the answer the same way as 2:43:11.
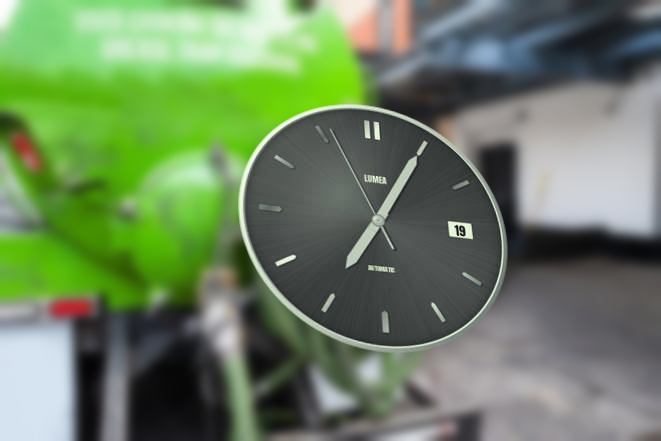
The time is 7:04:56
